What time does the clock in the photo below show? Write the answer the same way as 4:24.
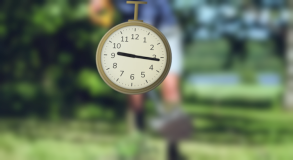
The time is 9:16
